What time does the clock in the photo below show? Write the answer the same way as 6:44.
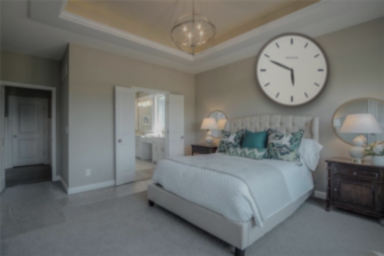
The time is 5:49
